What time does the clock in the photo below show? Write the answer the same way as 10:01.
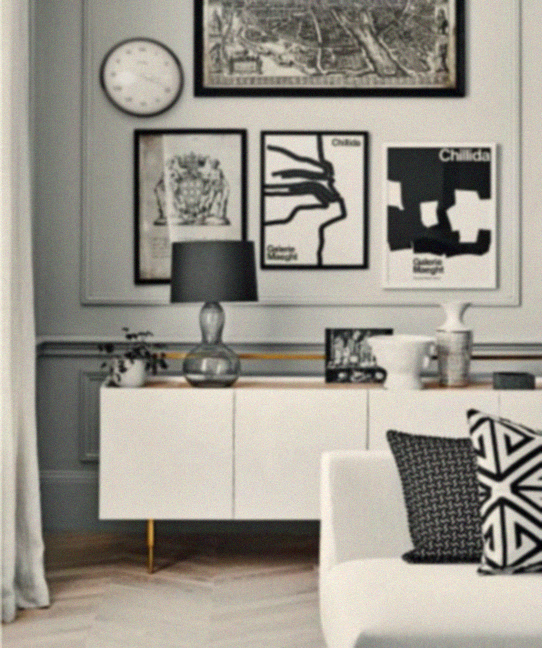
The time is 3:19
